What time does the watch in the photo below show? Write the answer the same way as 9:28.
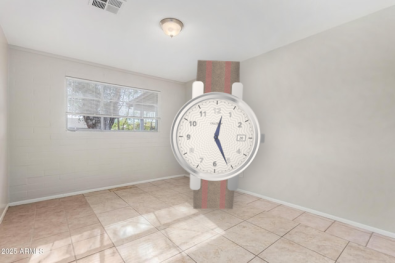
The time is 12:26
